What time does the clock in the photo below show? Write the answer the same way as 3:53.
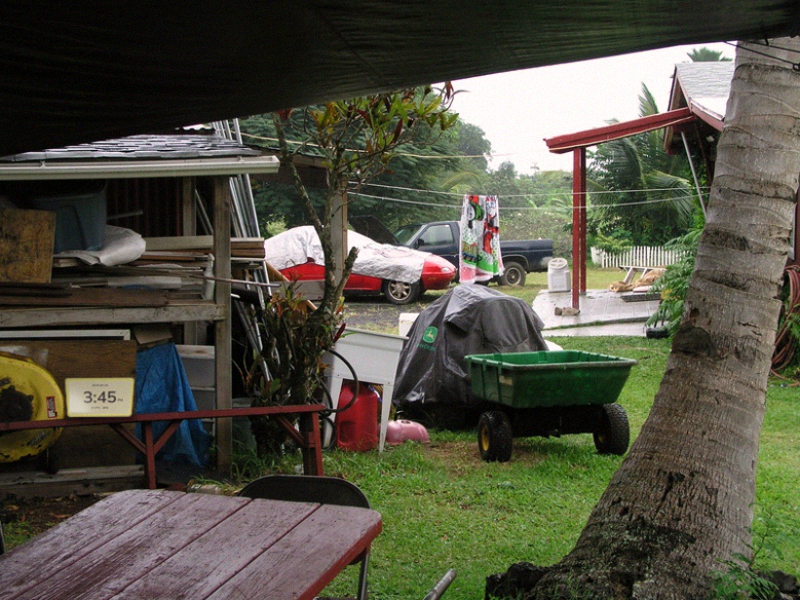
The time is 3:45
